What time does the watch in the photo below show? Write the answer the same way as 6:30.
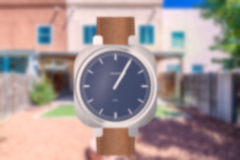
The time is 1:05
